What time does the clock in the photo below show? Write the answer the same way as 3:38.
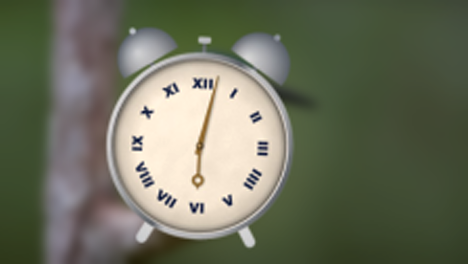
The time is 6:02
